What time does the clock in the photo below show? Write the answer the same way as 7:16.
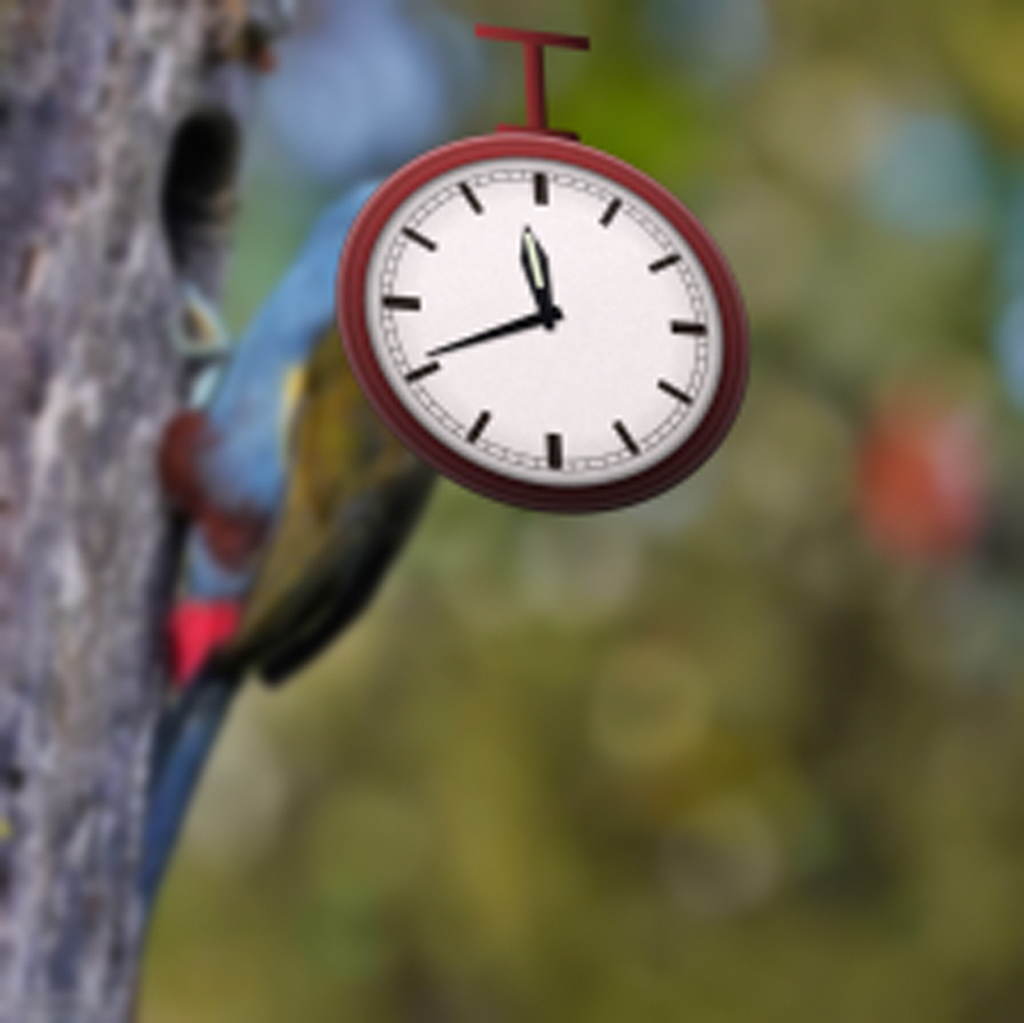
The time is 11:41
